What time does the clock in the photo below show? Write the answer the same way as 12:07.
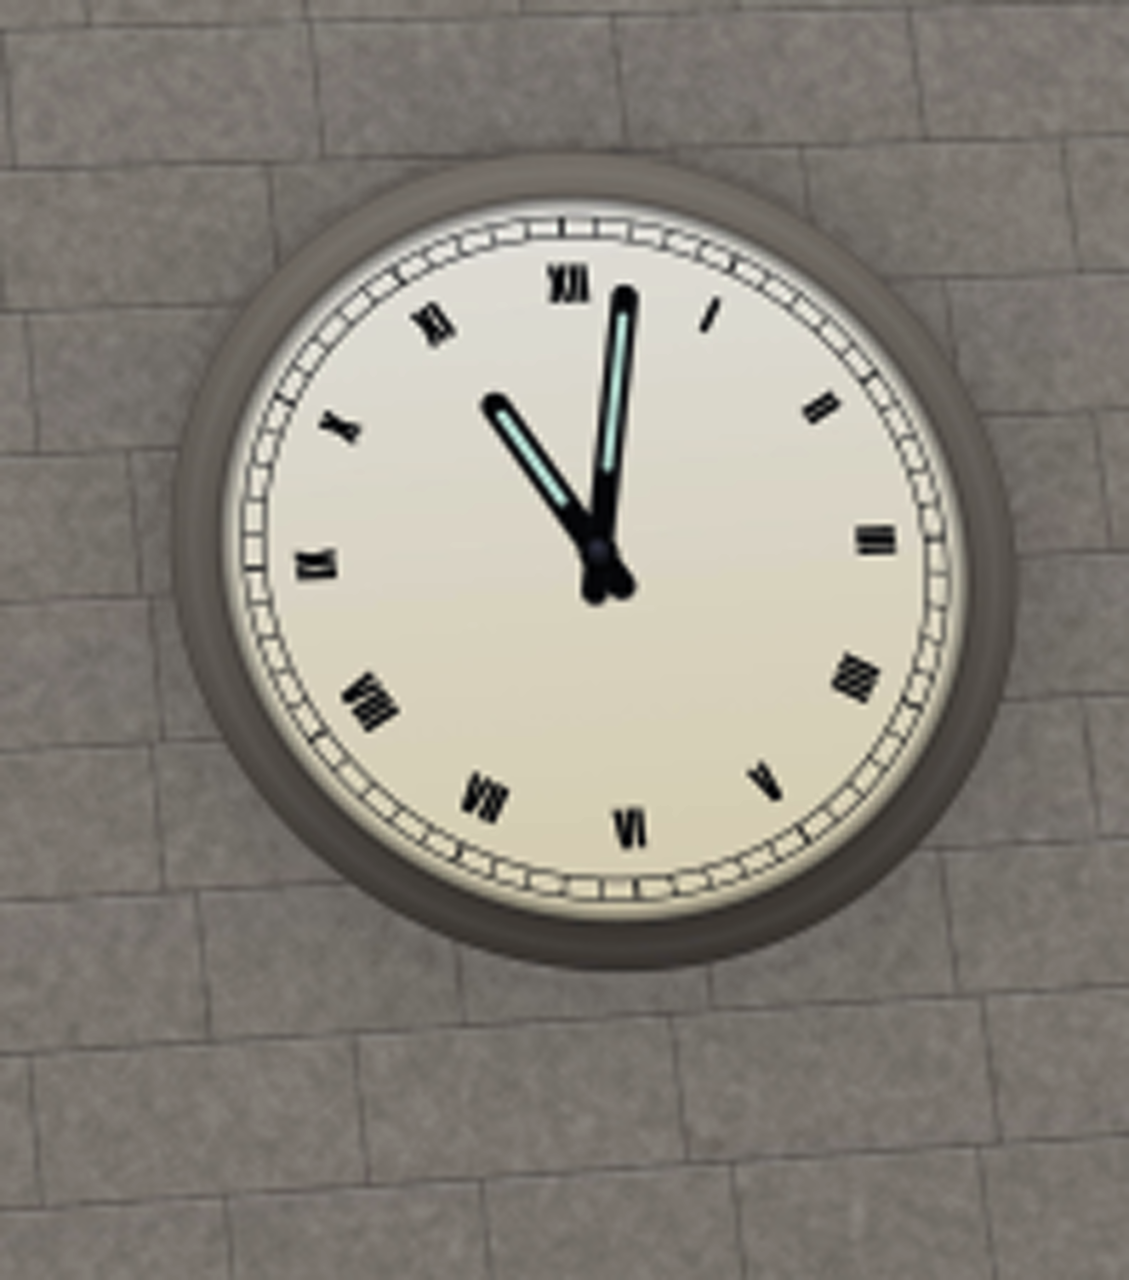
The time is 11:02
